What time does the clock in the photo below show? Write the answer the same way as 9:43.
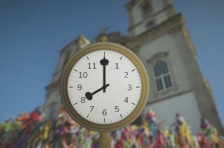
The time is 8:00
